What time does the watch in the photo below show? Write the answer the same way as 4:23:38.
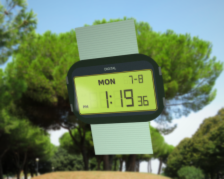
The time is 1:19:36
